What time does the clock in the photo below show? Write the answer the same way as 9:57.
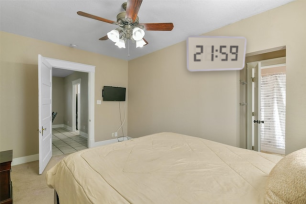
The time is 21:59
